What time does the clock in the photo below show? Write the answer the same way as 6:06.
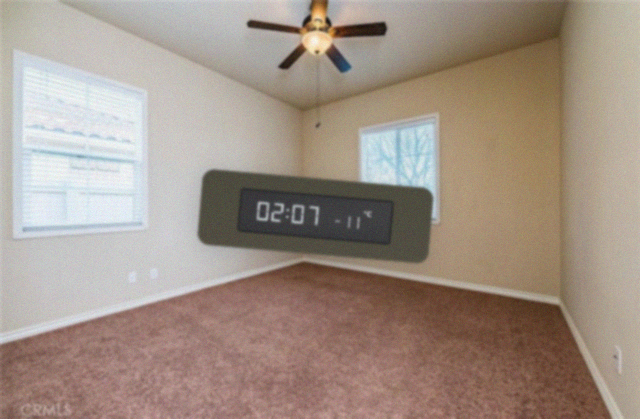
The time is 2:07
